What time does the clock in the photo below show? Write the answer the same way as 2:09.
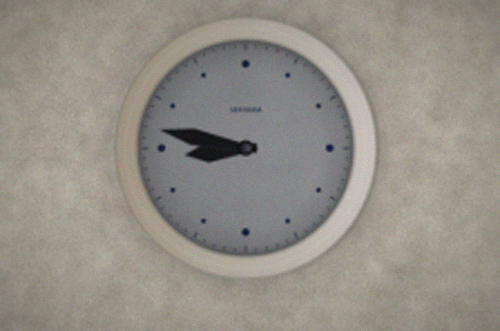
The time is 8:47
